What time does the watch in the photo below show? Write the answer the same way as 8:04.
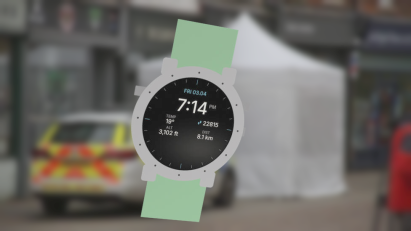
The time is 7:14
